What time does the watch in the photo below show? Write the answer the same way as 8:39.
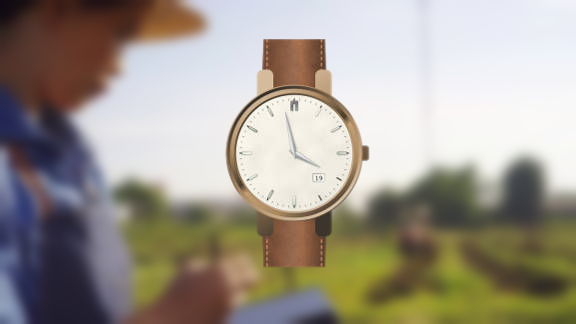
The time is 3:58
